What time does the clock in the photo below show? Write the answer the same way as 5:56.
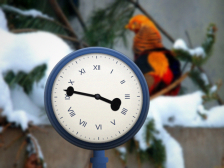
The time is 3:47
